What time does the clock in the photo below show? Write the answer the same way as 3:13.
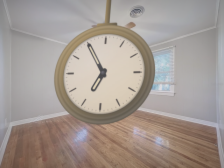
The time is 6:55
